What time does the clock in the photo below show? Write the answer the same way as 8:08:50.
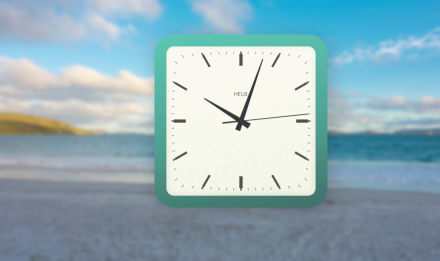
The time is 10:03:14
